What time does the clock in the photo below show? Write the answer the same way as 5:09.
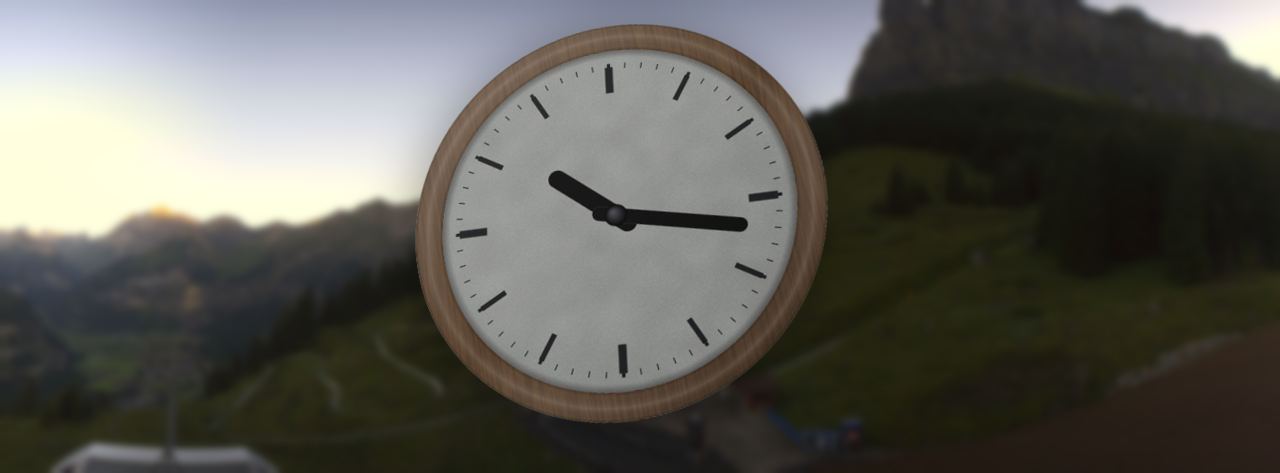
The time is 10:17
